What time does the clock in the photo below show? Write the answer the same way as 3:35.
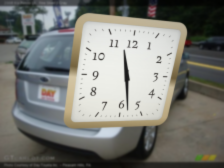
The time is 11:28
